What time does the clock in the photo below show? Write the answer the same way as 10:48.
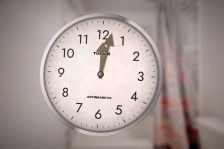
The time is 12:02
